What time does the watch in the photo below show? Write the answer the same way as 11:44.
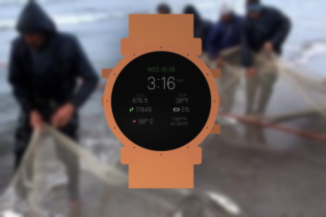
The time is 3:16
